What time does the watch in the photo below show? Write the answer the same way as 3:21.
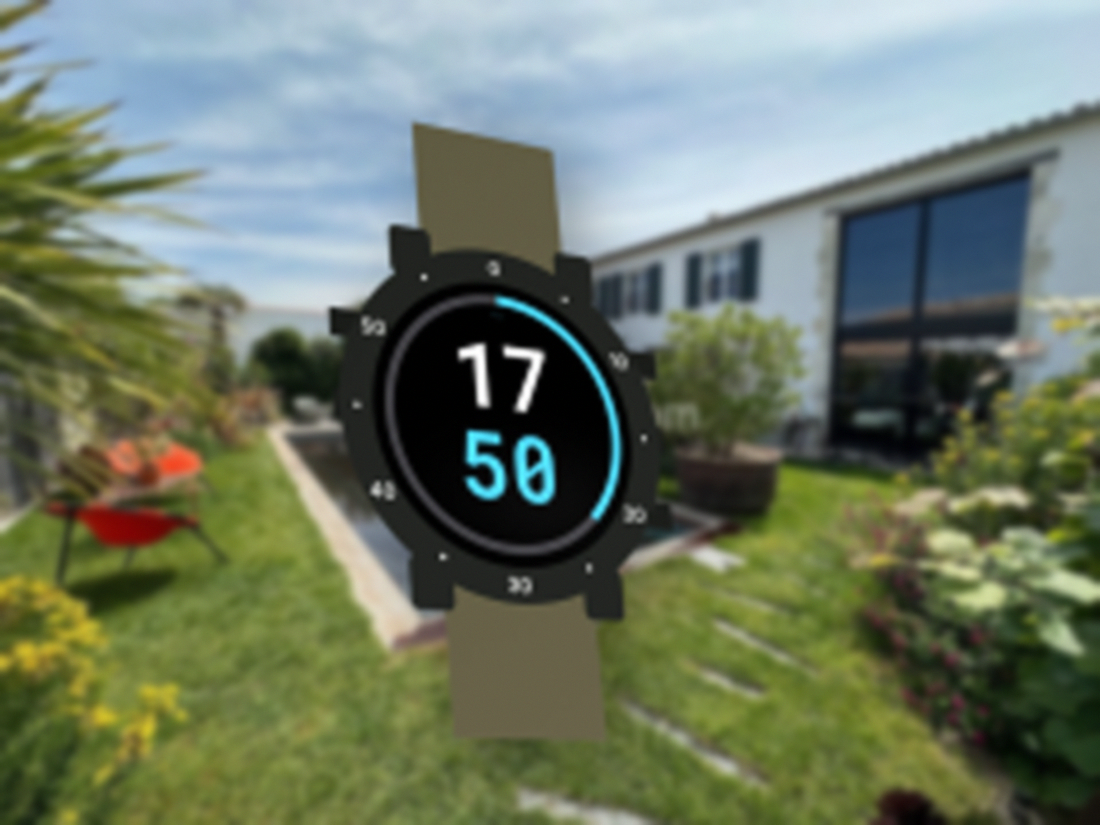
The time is 17:50
